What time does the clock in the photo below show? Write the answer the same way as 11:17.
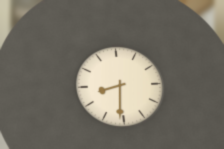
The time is 8:31
